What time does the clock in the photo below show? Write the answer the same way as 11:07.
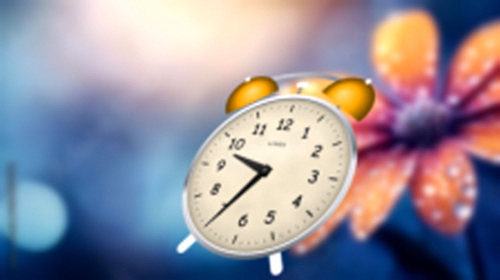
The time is 9:35
